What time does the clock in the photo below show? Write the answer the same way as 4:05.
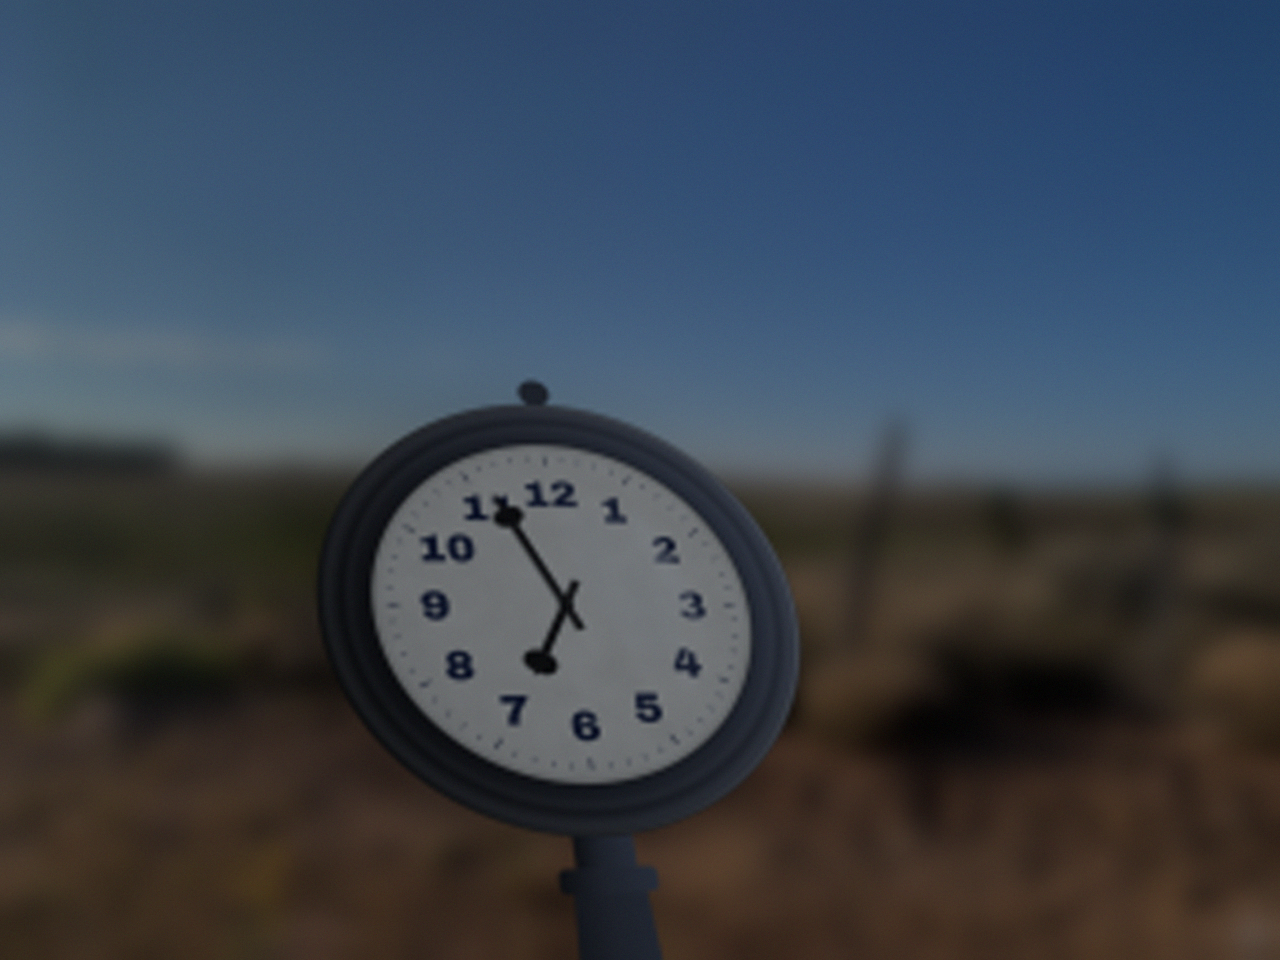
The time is 6:56
